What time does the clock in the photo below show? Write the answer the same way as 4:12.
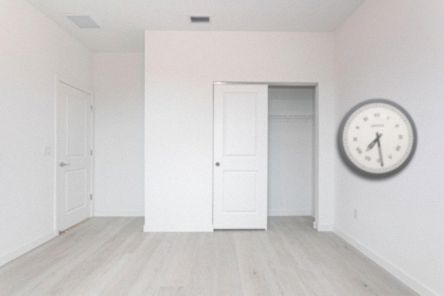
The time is 7:29
